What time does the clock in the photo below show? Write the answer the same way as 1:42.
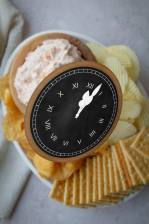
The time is 12:03
